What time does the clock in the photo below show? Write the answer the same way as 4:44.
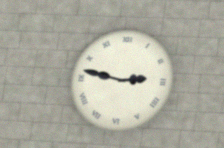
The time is 2:47
